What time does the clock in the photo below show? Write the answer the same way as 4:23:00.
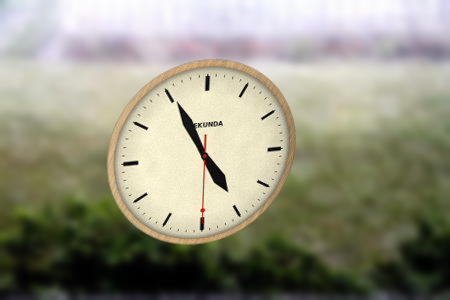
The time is 4:55:30
